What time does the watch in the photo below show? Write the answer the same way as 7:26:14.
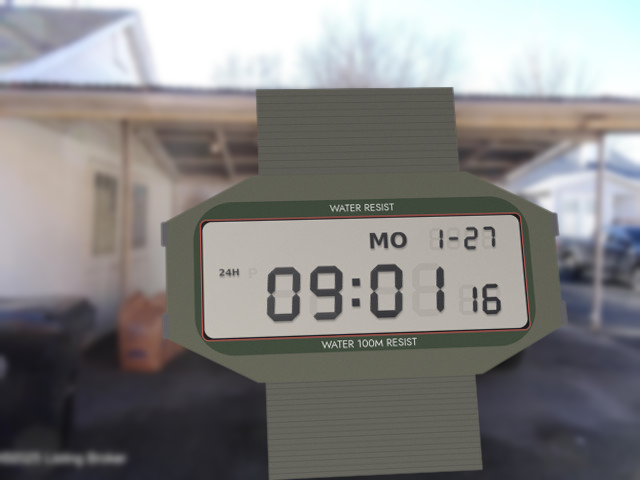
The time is 9:01:16
